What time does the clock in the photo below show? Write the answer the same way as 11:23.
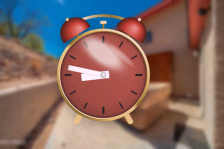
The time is 8:47
